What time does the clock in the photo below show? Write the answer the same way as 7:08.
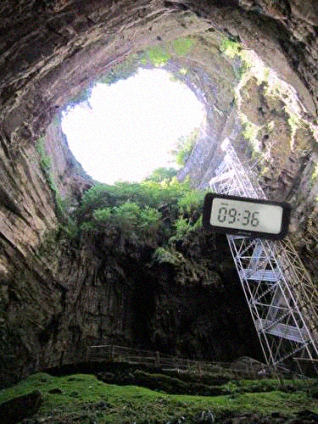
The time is 9:36
